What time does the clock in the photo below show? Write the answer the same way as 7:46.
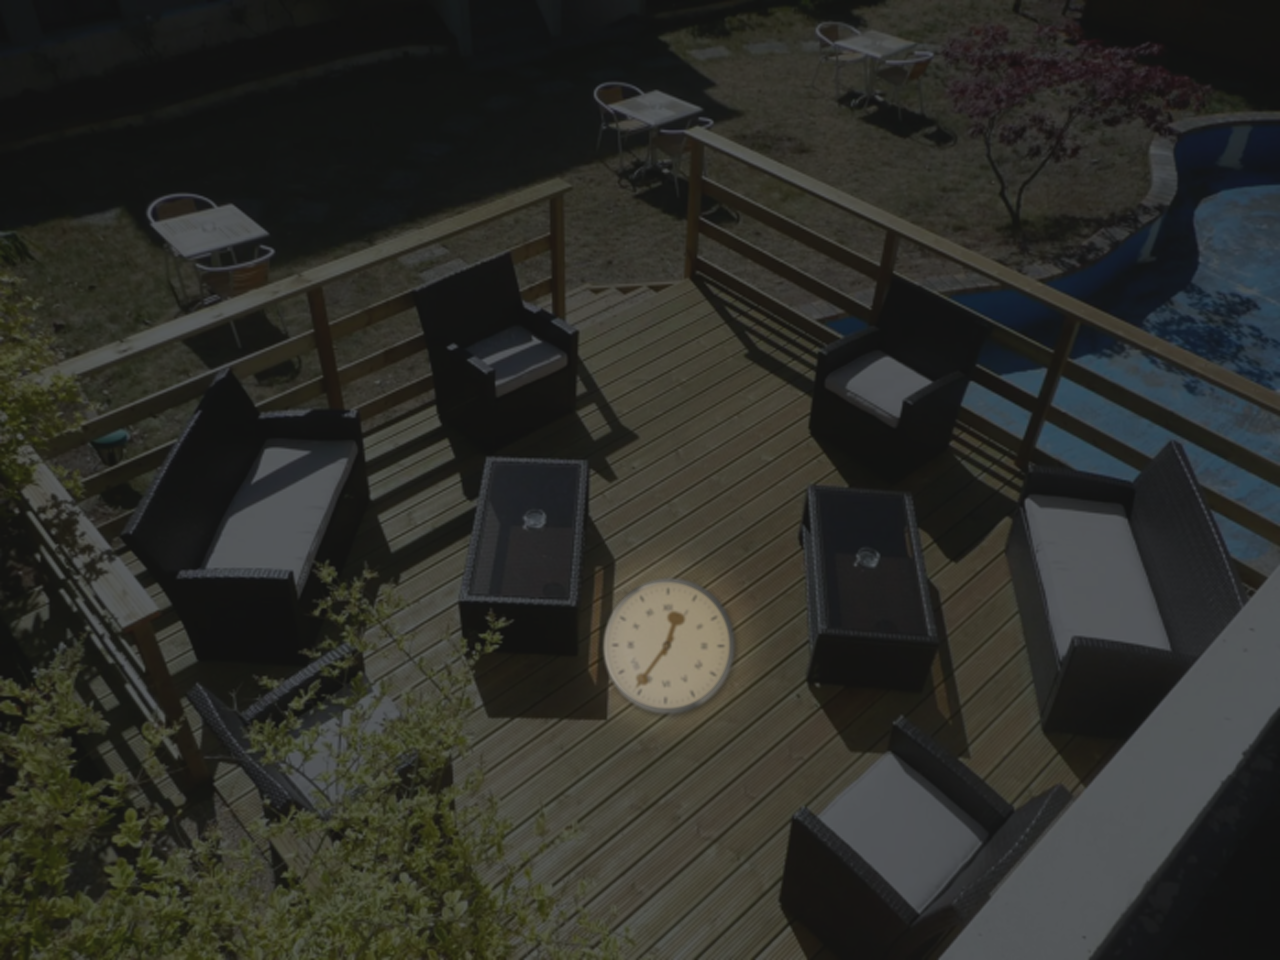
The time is 12:36
